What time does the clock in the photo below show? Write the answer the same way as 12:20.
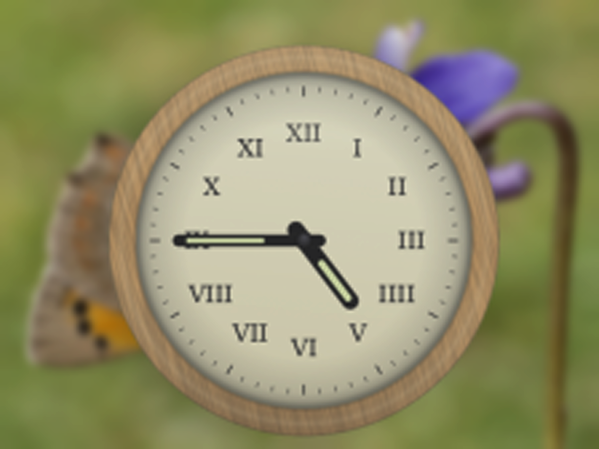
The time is 4:45
